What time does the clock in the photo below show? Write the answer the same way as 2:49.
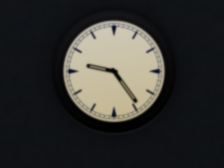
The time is 9:24
